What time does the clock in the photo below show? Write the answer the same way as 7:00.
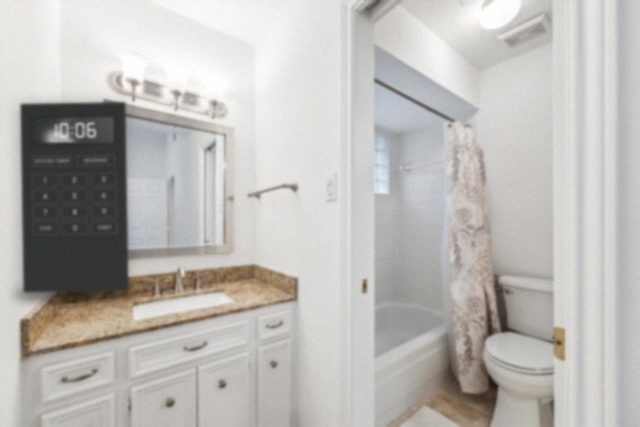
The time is 10:06
